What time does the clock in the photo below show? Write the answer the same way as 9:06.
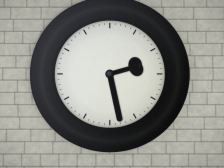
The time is 2:28
